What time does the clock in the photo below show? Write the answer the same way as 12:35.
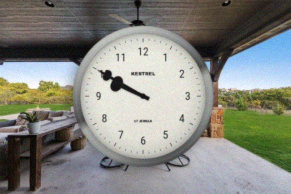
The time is 9:50
